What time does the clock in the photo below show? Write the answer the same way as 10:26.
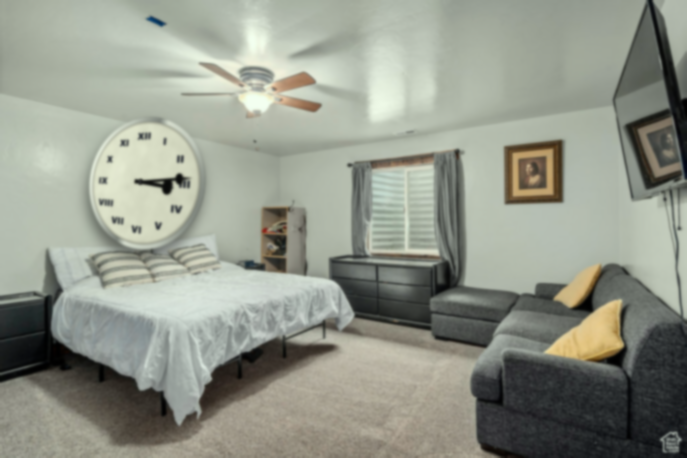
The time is 3:14
